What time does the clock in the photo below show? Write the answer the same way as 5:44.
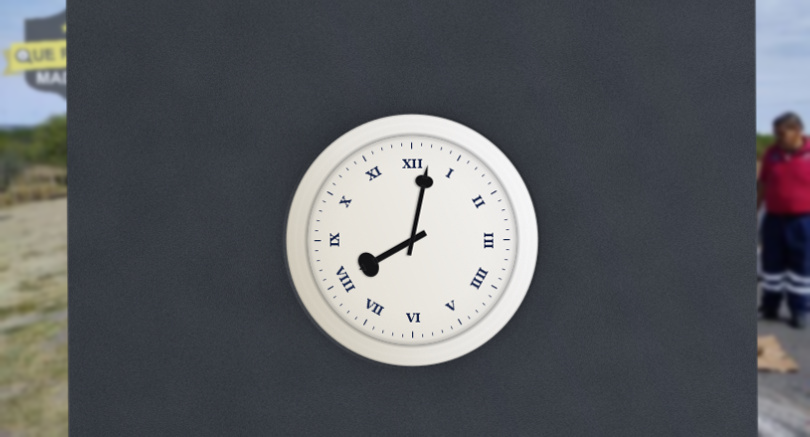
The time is 8:02
